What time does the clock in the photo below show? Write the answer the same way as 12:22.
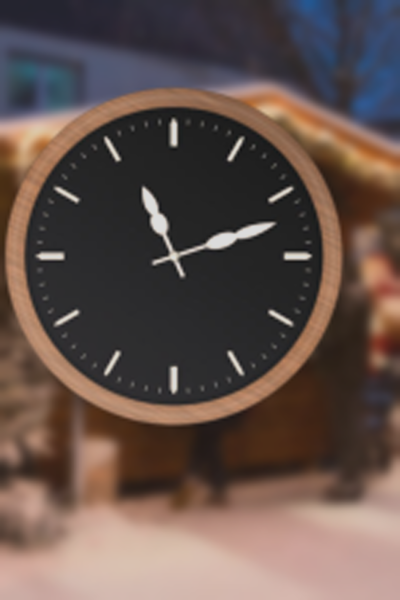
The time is 11:12
